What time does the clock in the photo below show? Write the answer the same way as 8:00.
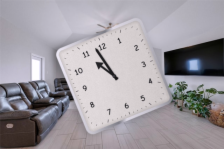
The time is 10:58
